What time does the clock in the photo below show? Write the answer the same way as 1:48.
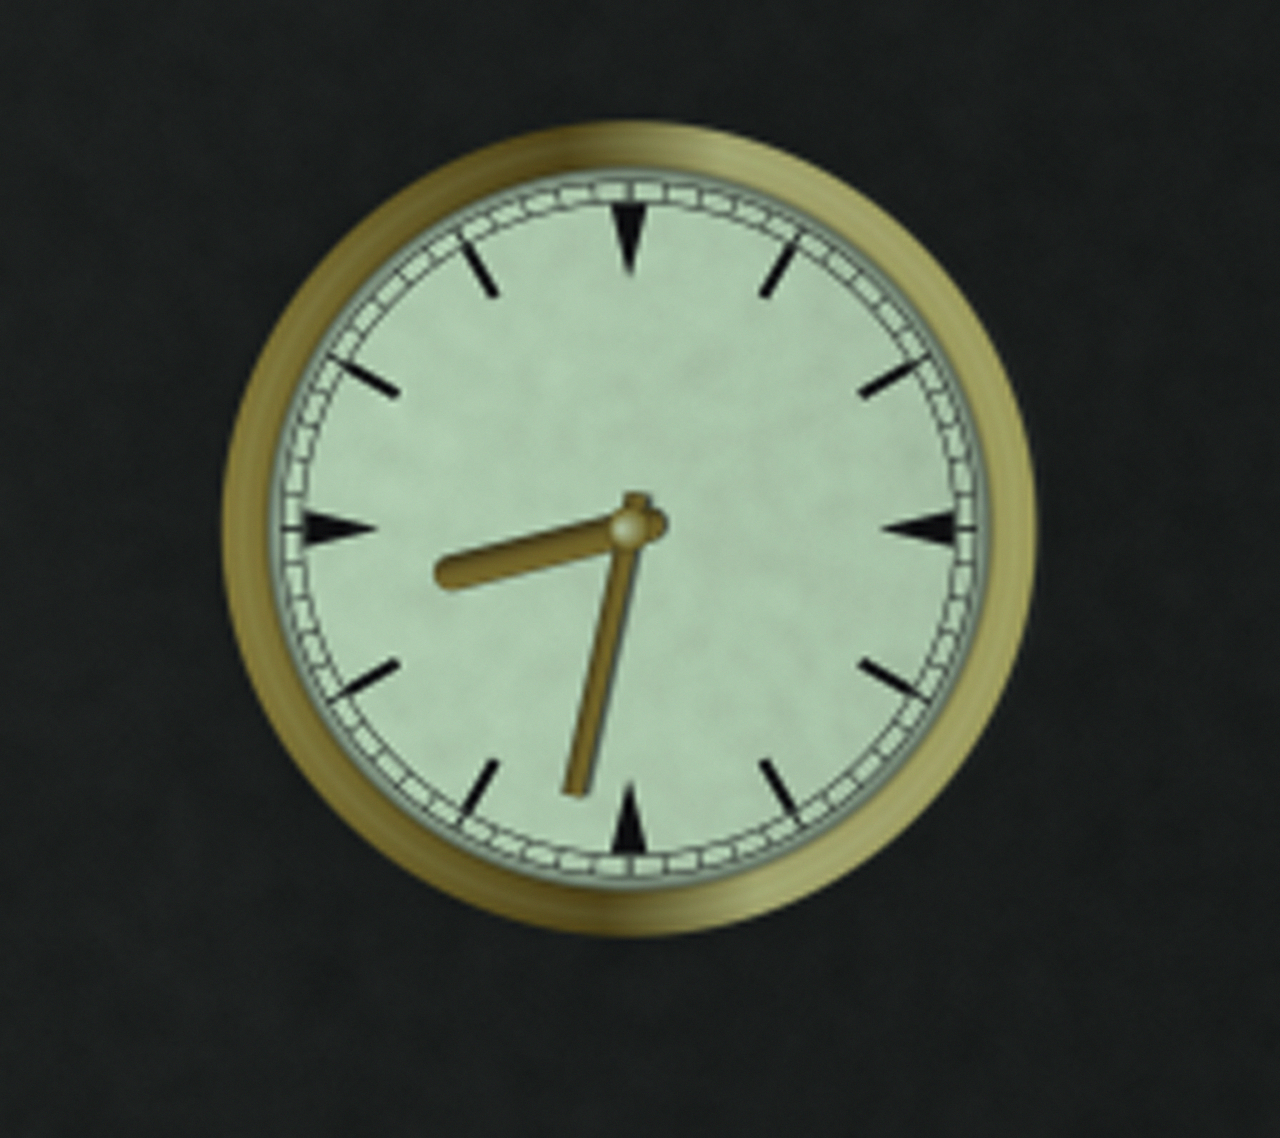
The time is 8:32
